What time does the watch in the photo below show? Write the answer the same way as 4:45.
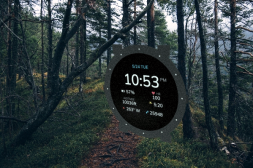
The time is 10:53
